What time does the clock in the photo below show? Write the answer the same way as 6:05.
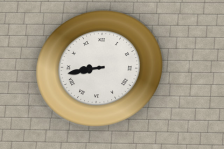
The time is 8:43
